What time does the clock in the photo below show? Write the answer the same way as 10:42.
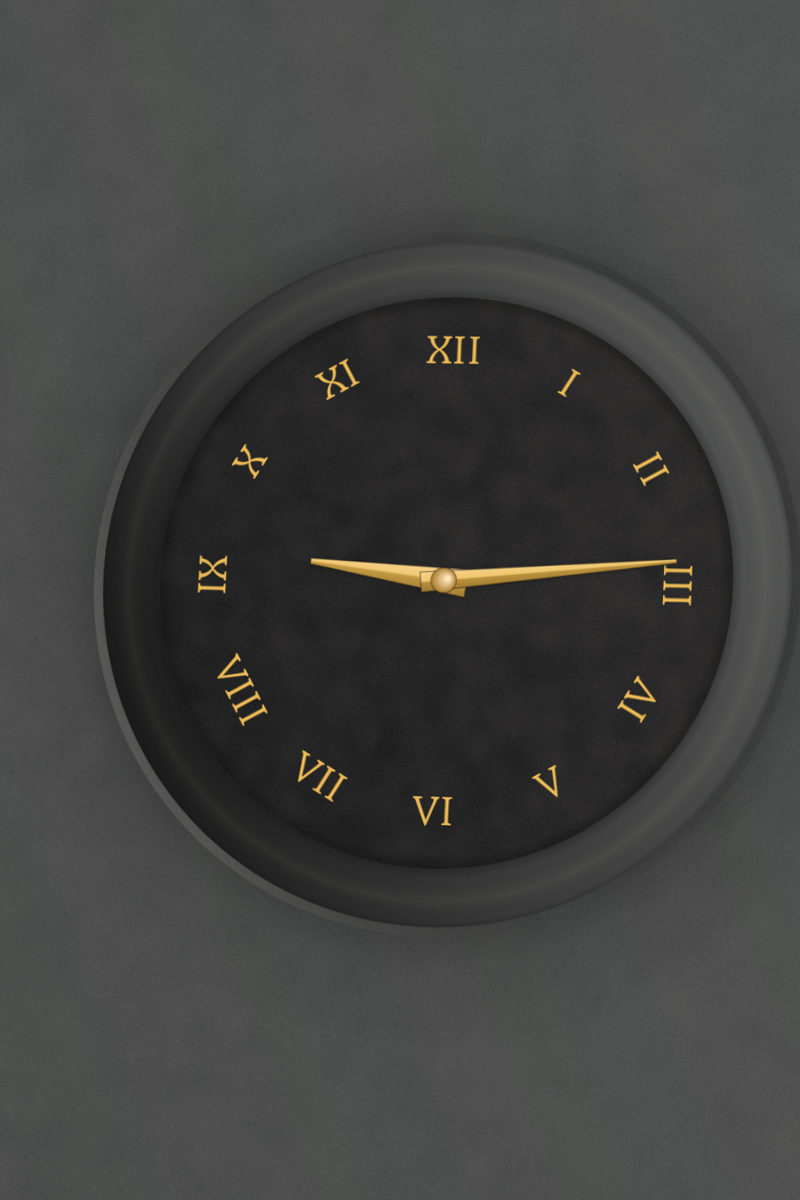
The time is 9:14
